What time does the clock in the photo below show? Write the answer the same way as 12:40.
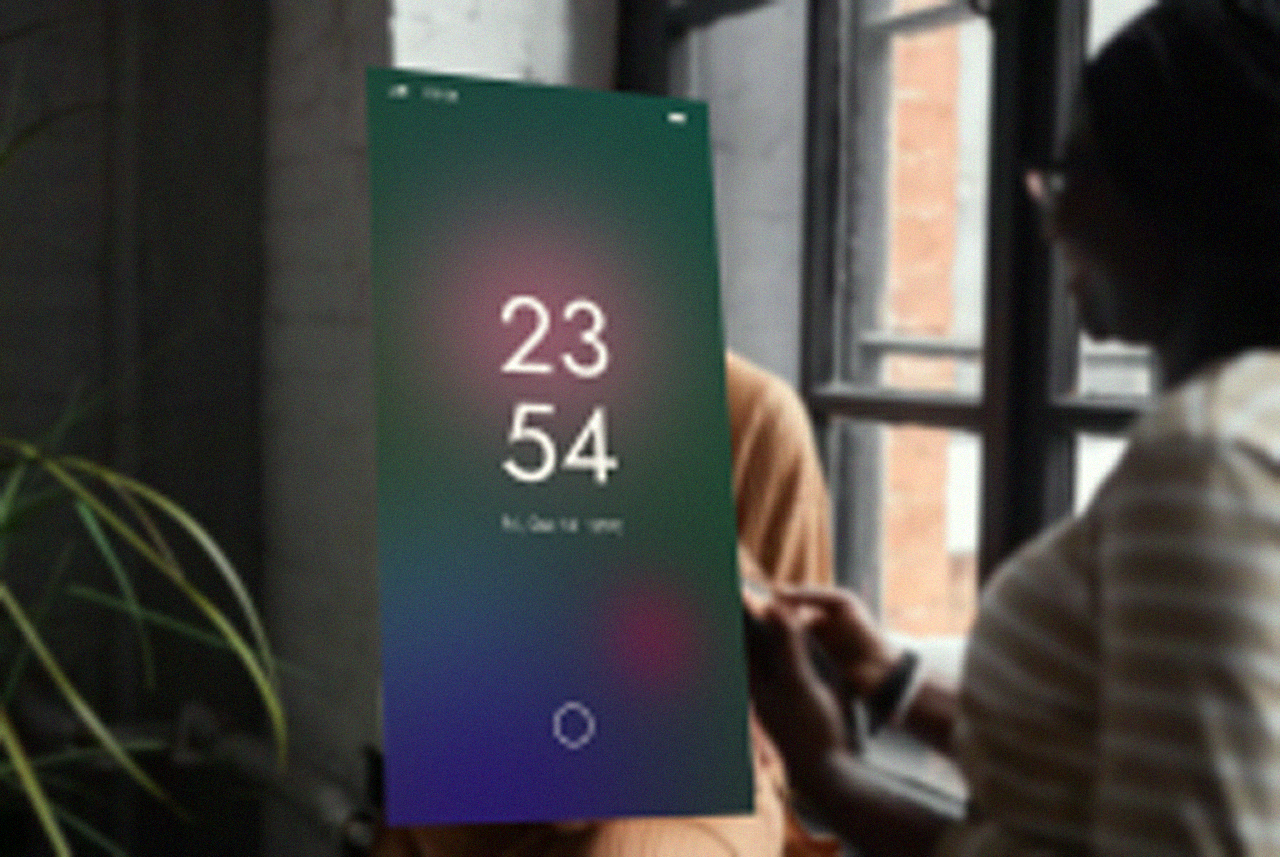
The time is 23:54
